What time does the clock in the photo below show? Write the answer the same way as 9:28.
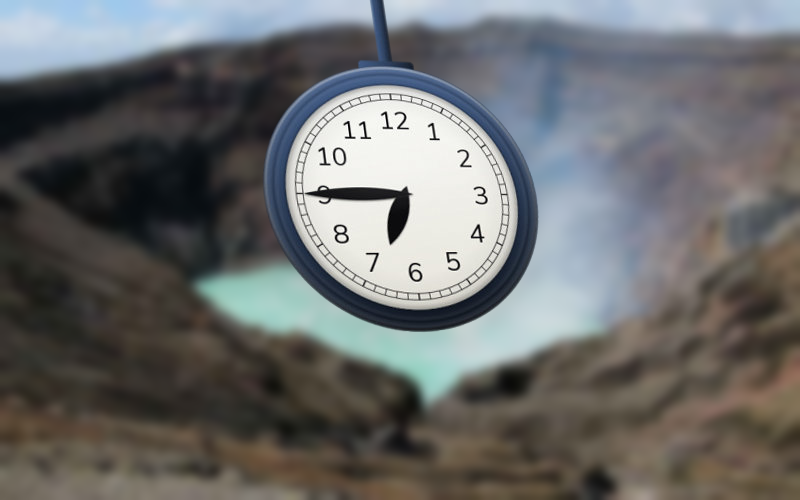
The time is 6:45
